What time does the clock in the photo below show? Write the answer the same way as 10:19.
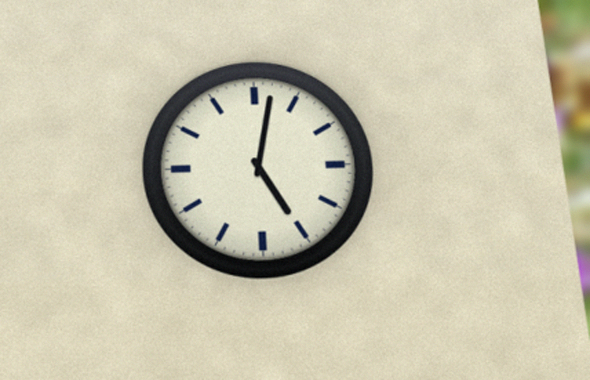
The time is 5:02
